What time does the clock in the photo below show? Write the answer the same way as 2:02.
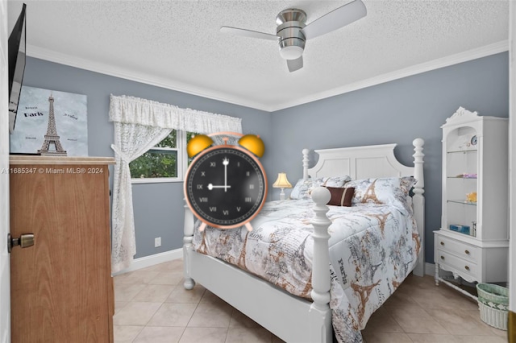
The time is 9:00
